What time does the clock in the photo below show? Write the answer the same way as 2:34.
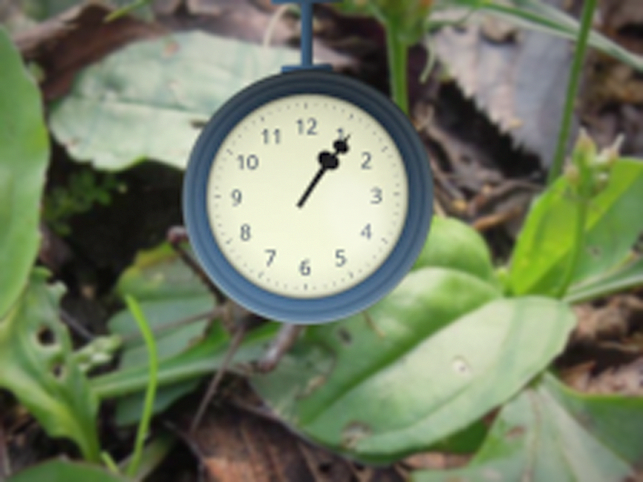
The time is 1:06
